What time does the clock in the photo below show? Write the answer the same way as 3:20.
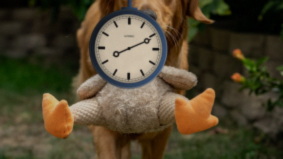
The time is 8:11
